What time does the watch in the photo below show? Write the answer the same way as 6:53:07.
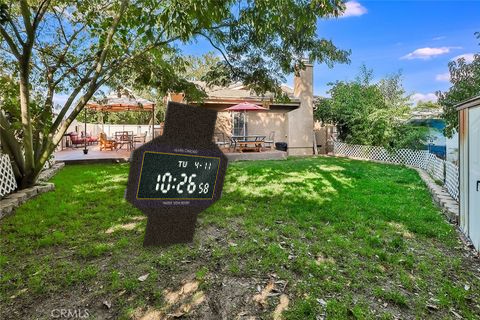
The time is 10:26:58
